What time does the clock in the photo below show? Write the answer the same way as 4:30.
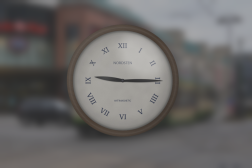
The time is 9:15
